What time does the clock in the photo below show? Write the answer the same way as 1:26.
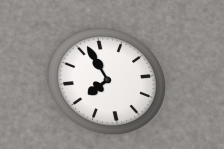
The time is 7:57
